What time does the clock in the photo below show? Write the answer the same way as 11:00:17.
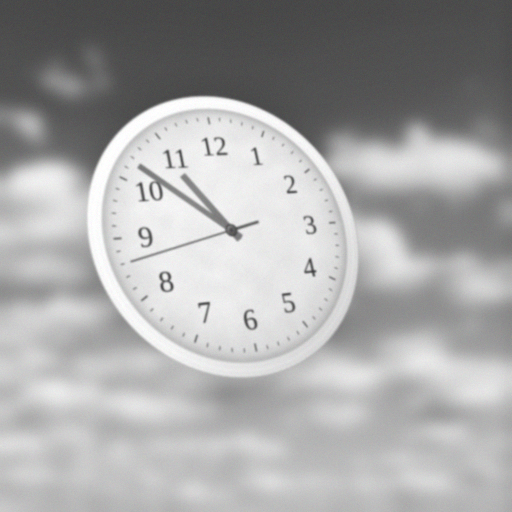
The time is 10:51:43
